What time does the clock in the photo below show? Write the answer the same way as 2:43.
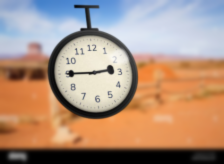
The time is 2:45
